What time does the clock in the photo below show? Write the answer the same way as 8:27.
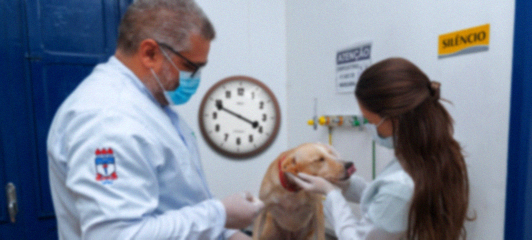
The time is 3:49
